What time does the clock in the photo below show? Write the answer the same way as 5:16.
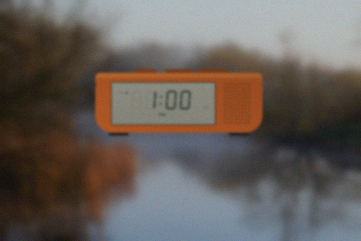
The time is 1:00
